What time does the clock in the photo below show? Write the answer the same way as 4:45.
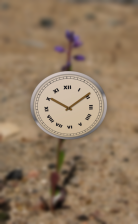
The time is 10:09
